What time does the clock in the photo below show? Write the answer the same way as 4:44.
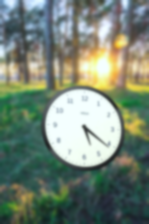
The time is 5:21
